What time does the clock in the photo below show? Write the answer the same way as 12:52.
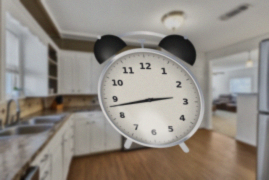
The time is 2:43
